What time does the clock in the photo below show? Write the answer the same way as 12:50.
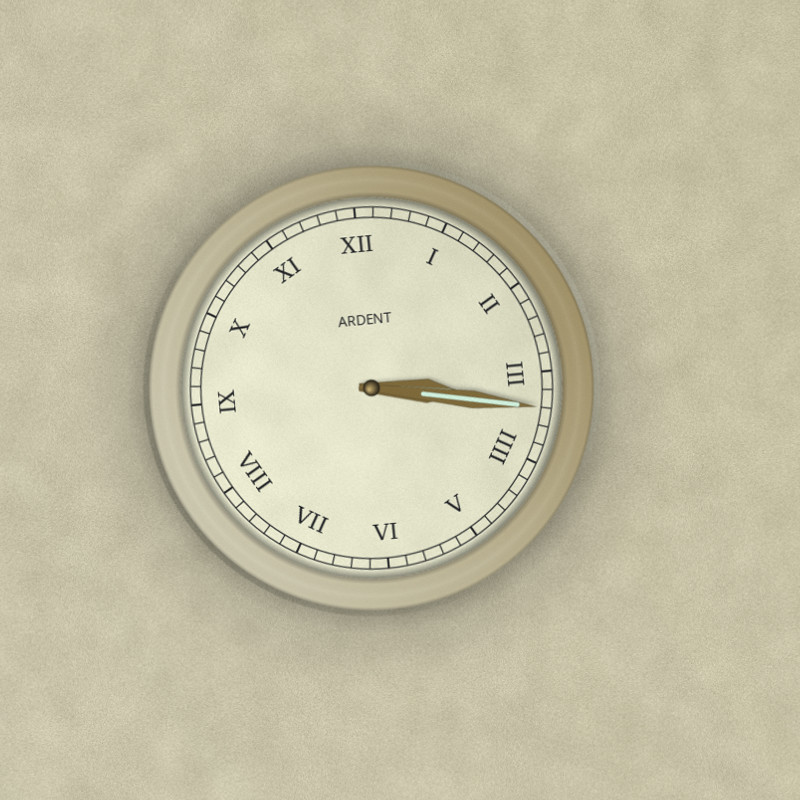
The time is 3:17
